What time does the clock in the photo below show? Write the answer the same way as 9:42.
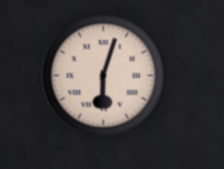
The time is 6:03
